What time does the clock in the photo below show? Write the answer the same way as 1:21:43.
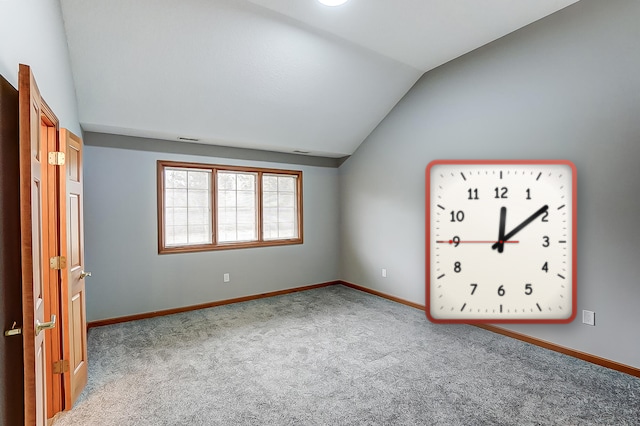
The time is 12:08:45
